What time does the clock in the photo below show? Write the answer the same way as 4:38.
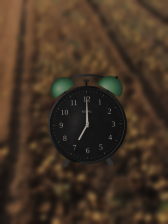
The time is 7:00
